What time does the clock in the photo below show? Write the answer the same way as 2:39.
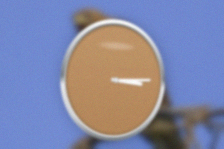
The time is 3:15
